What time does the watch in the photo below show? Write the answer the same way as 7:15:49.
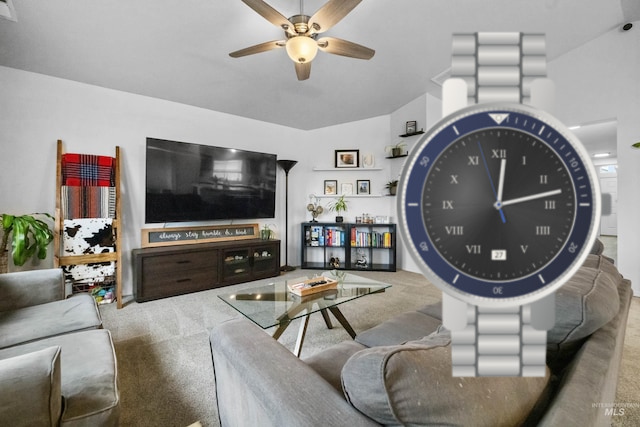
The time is 12:12:57
